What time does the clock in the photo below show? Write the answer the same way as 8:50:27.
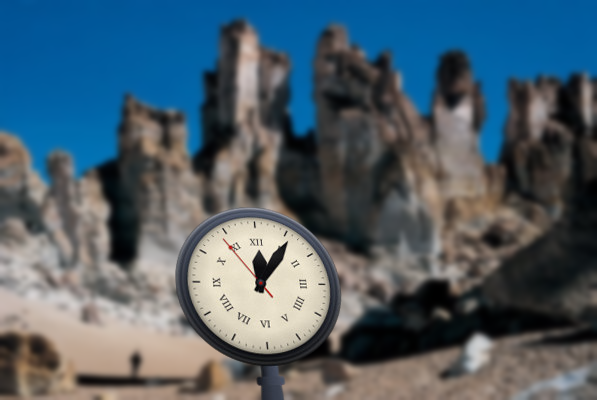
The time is 12:05:54
